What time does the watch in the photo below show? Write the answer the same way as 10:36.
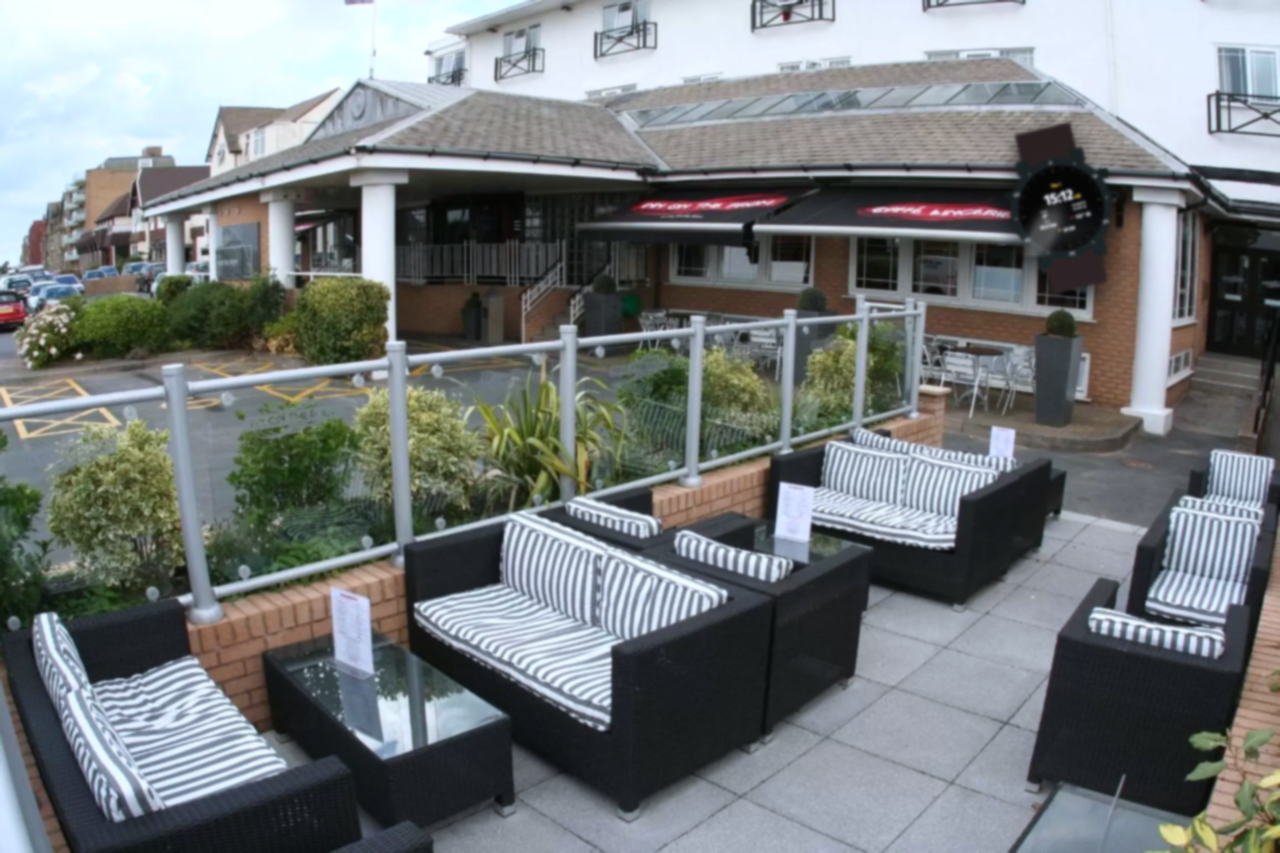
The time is 15:12
